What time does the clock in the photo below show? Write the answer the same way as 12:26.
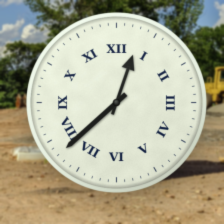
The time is 12:38
